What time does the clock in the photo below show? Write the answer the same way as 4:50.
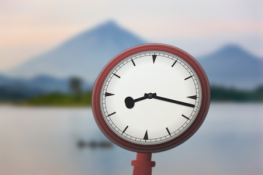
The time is 8:17
